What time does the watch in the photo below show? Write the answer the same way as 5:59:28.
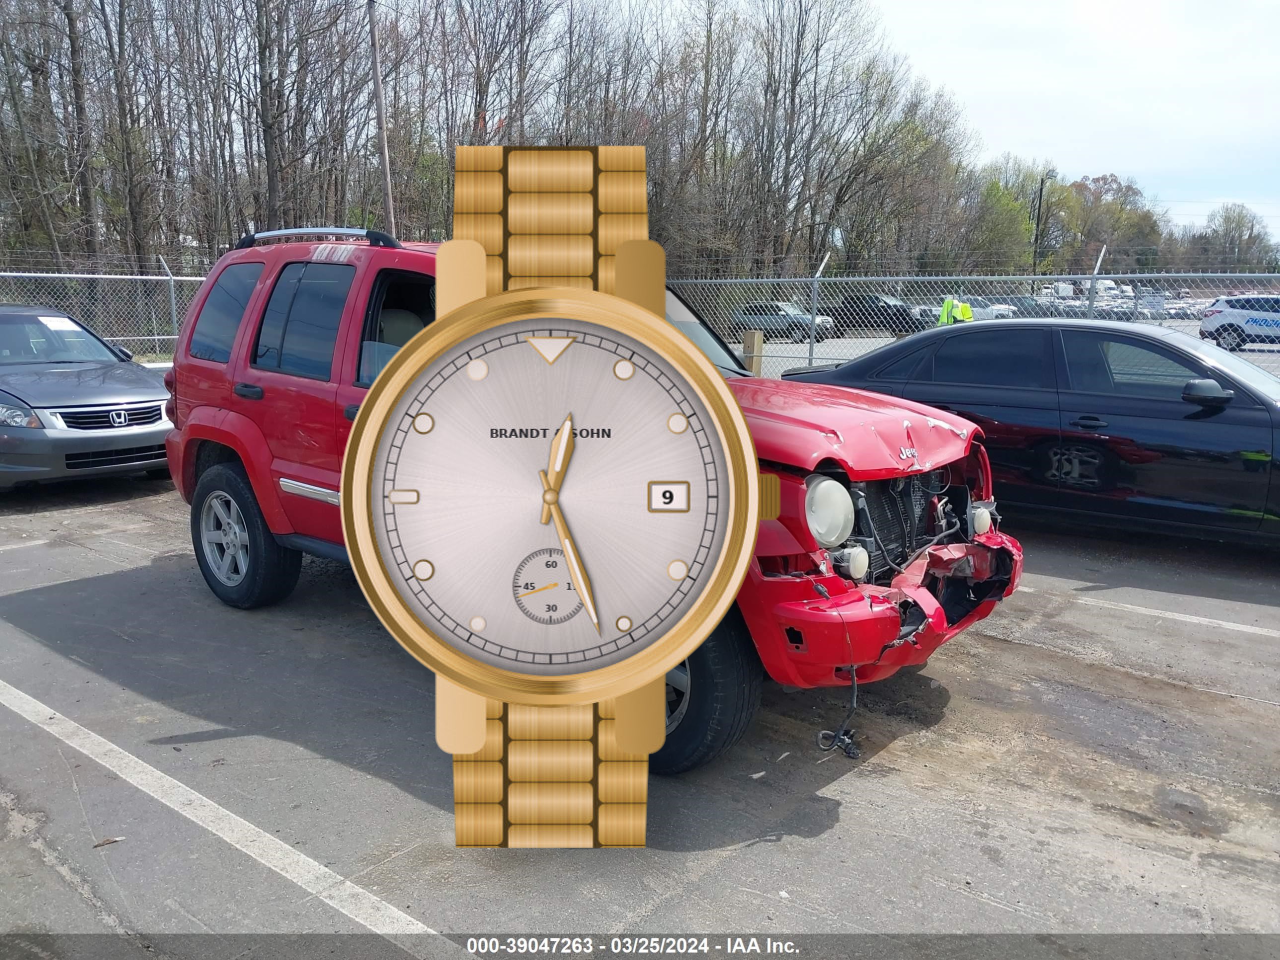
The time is 12:26:42
